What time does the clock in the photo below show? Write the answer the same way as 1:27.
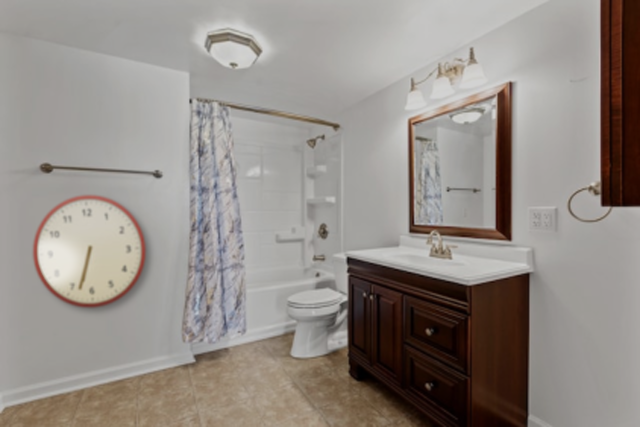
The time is 6:33
